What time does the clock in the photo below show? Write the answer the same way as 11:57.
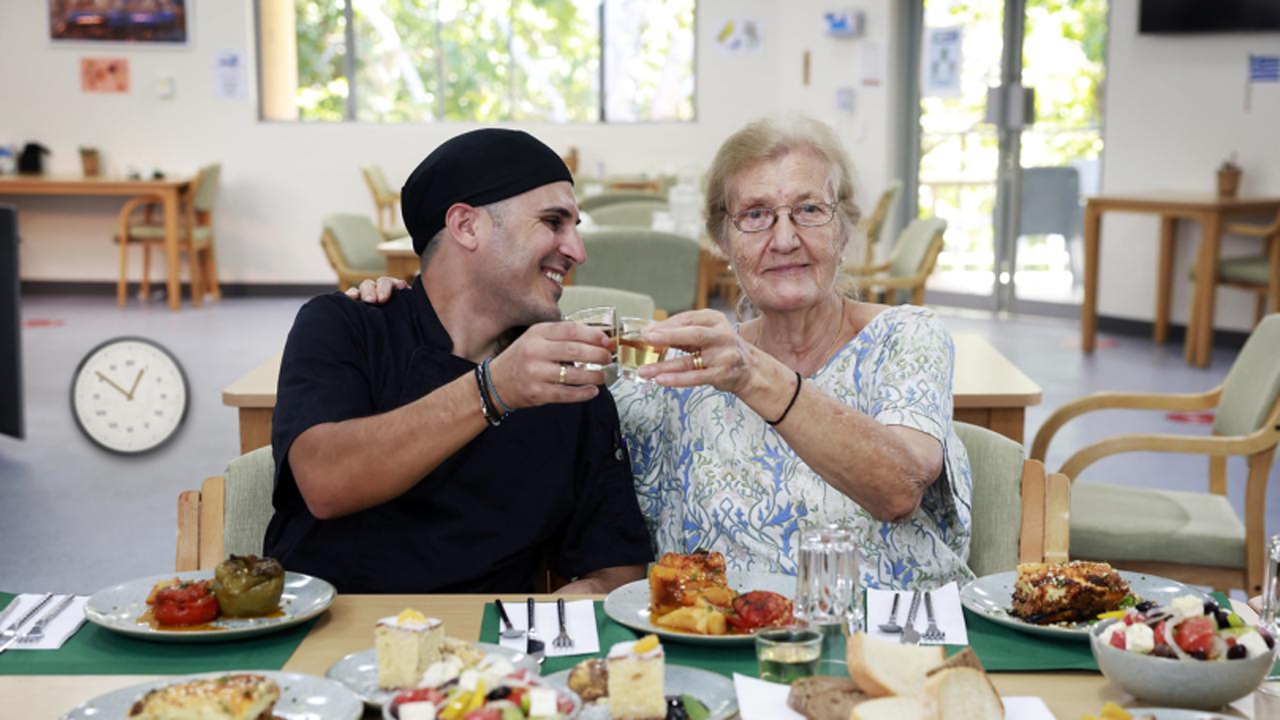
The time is 12:51
